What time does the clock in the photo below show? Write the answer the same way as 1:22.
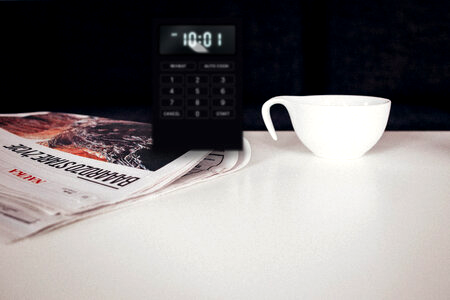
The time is 10:01
